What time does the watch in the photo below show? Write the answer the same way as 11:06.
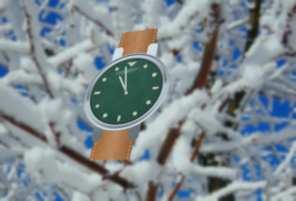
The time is 10:58
